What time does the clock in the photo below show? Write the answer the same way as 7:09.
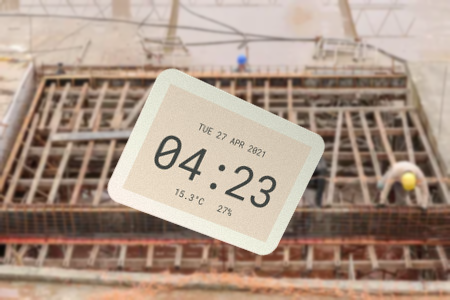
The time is 4:23
